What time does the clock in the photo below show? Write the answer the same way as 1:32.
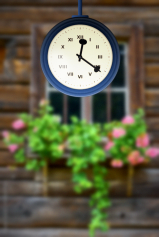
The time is 12:21
